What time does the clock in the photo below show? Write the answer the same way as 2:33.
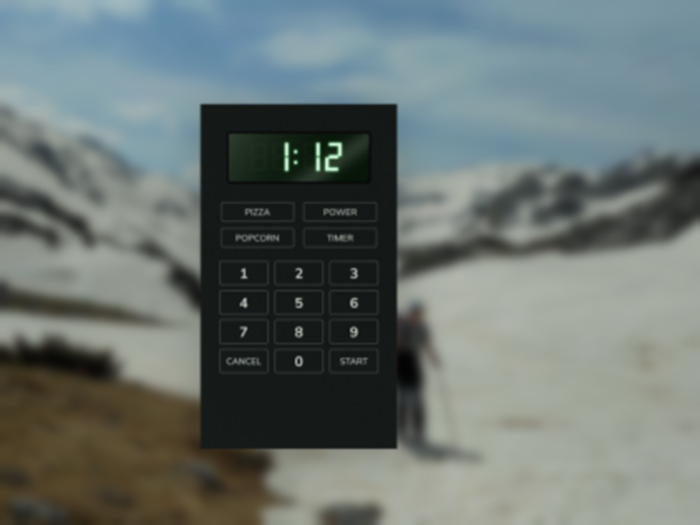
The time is 1:12
